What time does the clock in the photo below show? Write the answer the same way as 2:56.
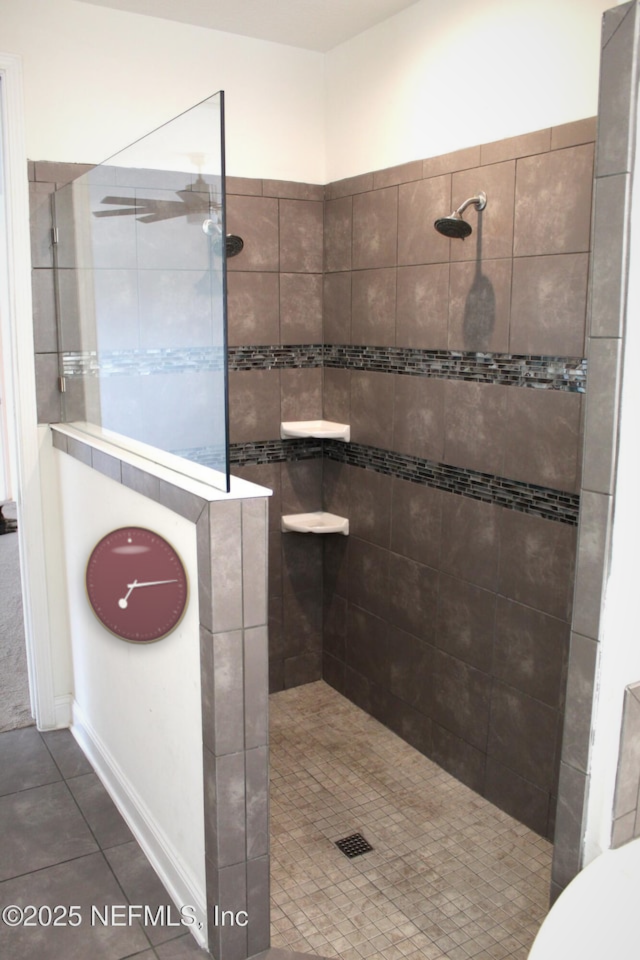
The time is 7:14
